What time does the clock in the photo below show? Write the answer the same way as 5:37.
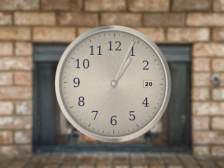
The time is 1:04
